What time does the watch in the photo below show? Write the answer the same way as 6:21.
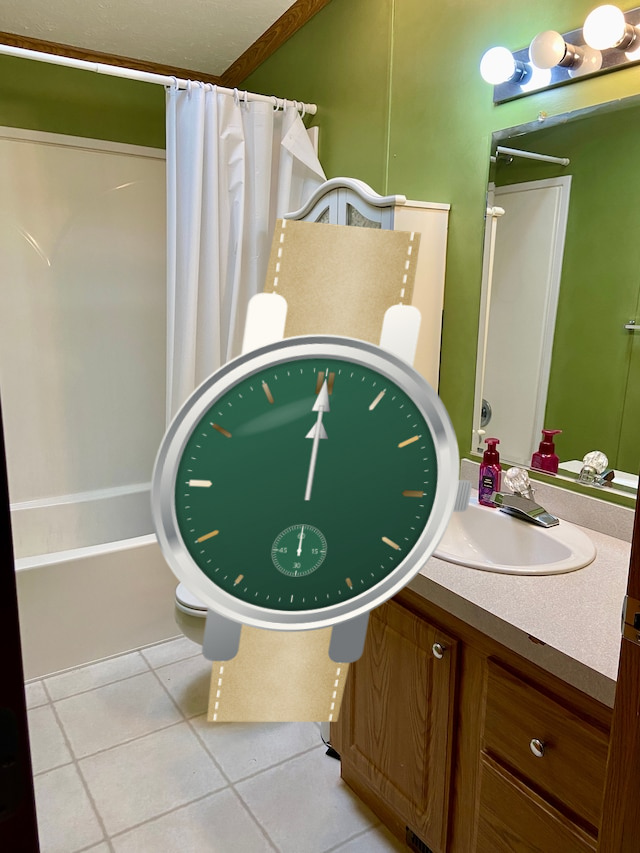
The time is 12:00
